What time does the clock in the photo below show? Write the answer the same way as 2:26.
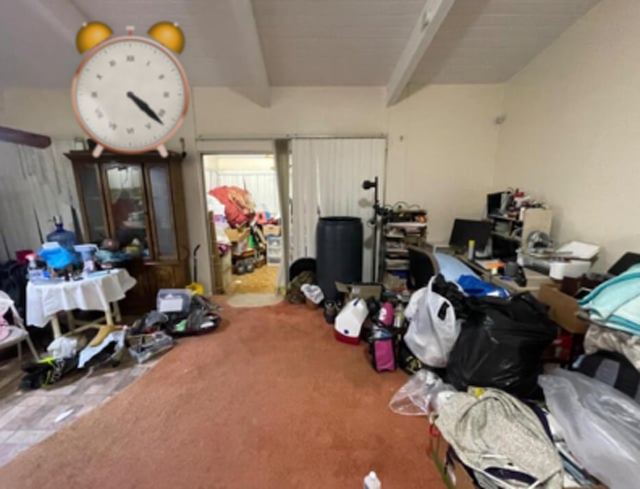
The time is 4:22
